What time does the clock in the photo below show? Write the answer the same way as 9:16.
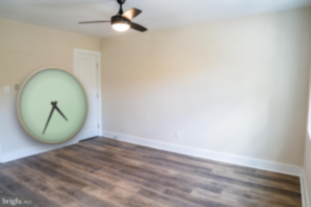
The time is 4:34
